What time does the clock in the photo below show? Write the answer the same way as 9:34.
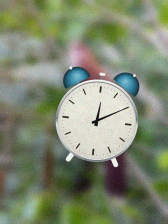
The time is 12:10
